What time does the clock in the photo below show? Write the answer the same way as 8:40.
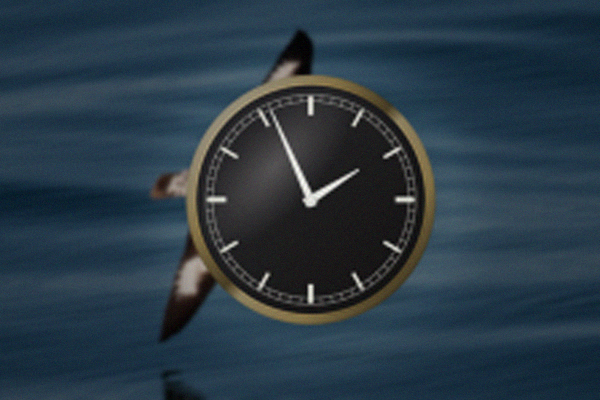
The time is 1:56
